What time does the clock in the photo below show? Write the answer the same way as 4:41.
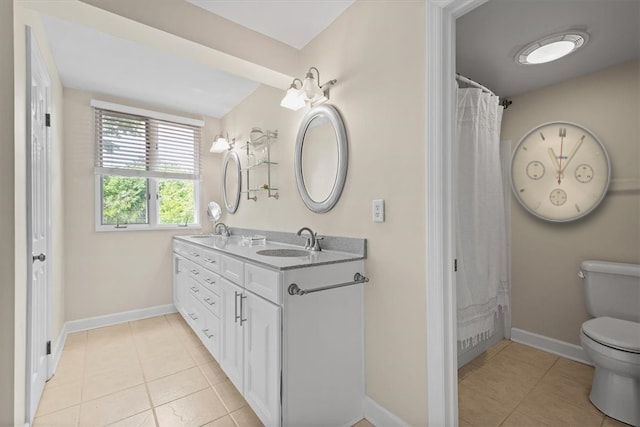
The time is 11:05
